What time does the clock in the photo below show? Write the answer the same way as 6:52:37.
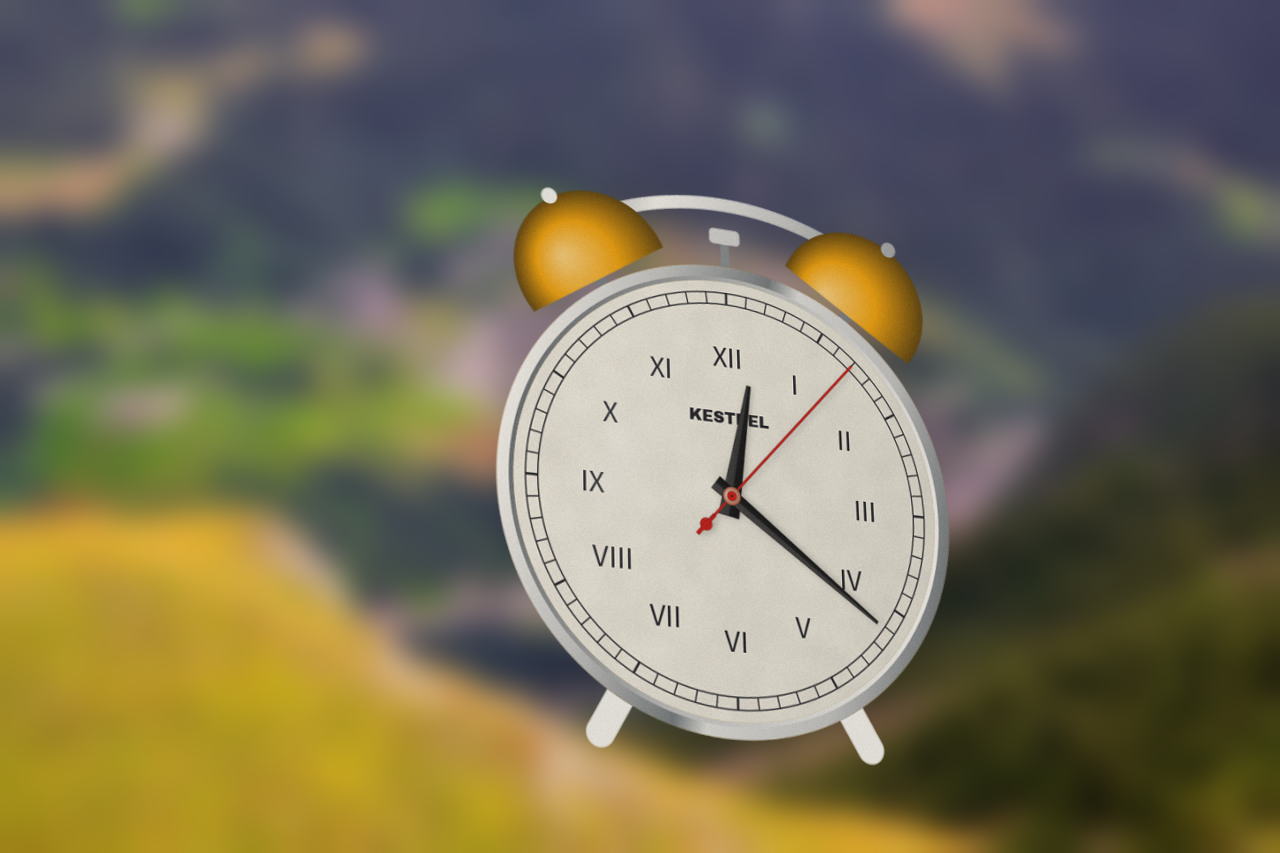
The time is 12:21:07
